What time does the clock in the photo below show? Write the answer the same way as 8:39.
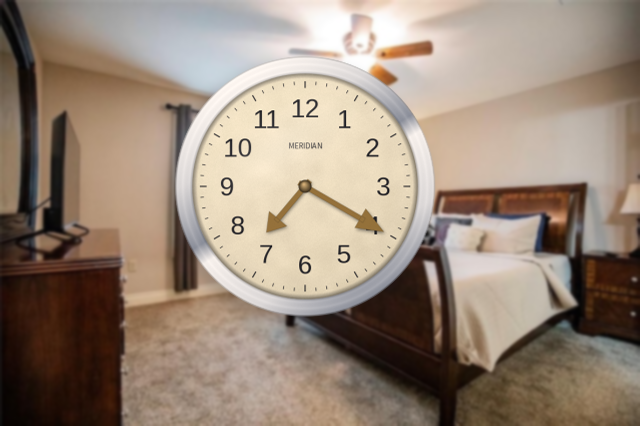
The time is 7:20
